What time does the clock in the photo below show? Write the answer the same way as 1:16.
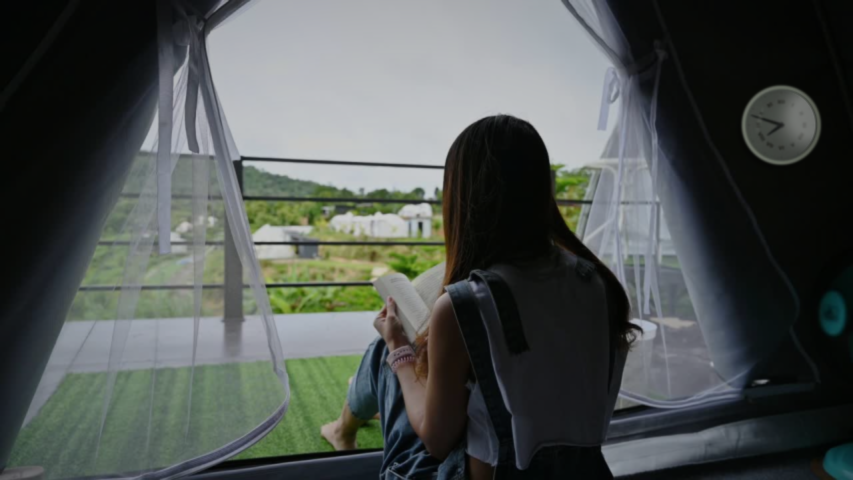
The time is 7:48
